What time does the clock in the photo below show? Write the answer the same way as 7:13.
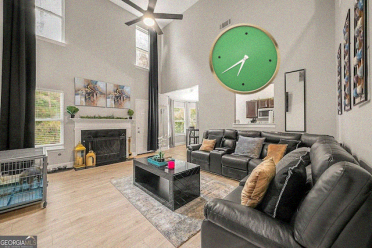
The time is 6:39
